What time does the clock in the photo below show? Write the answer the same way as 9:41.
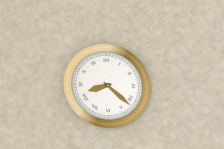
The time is 8:22
